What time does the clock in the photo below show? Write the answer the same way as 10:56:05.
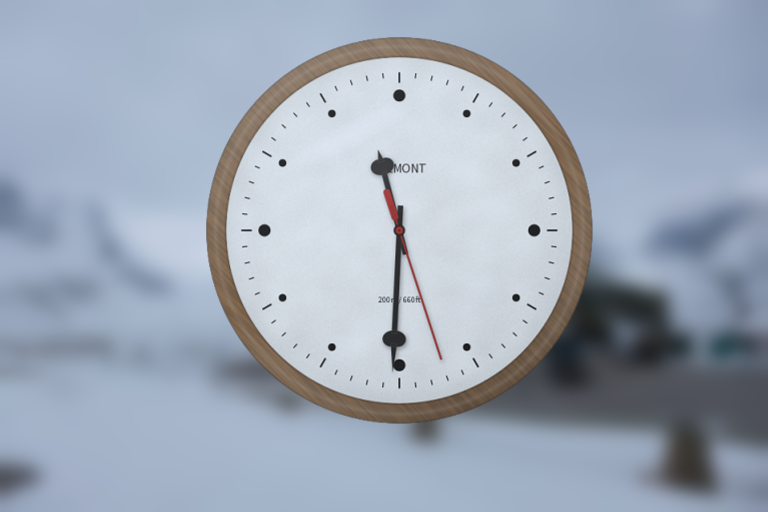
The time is 11:30:27
